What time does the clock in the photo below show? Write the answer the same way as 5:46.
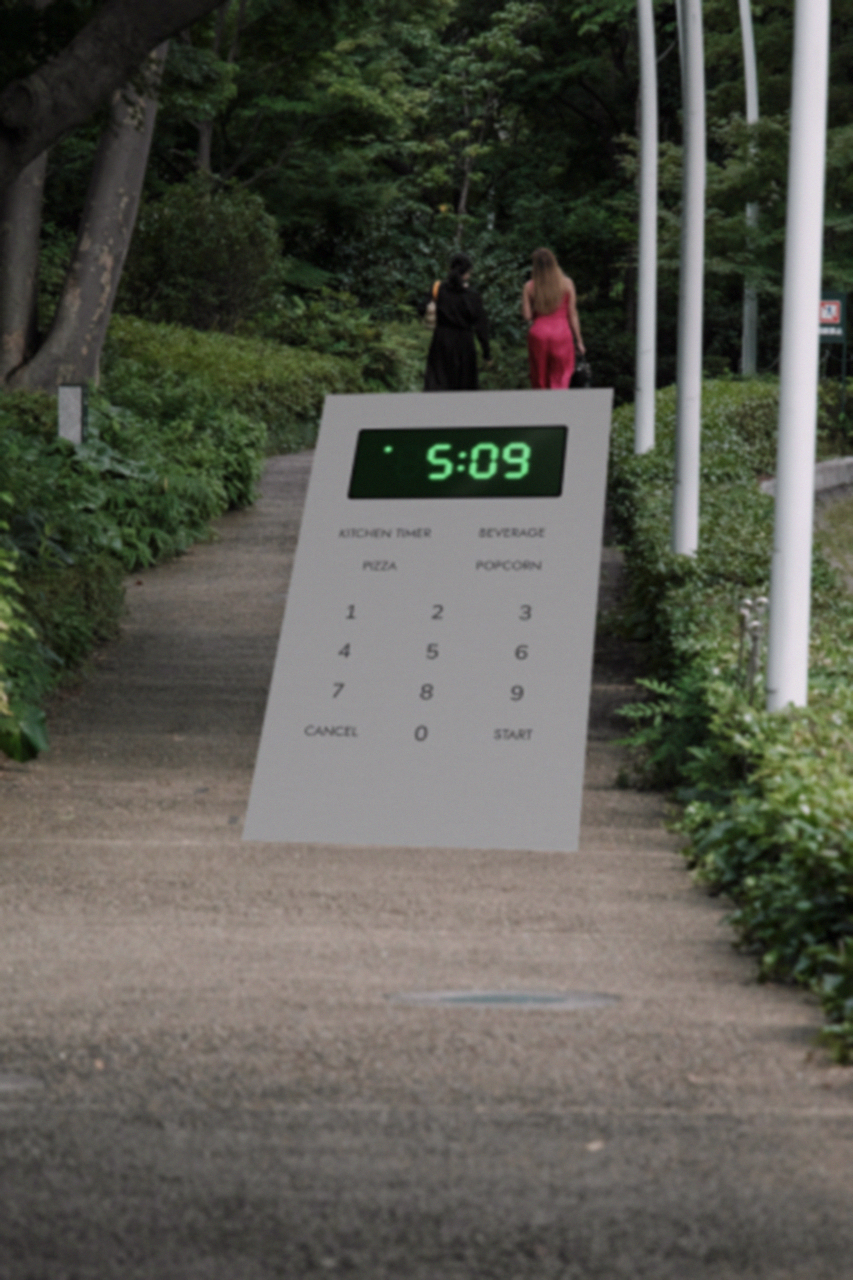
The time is 5:09
